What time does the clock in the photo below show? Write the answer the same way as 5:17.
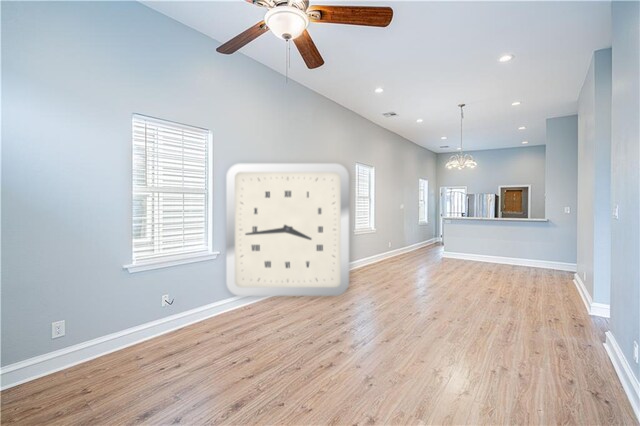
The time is 3:44
